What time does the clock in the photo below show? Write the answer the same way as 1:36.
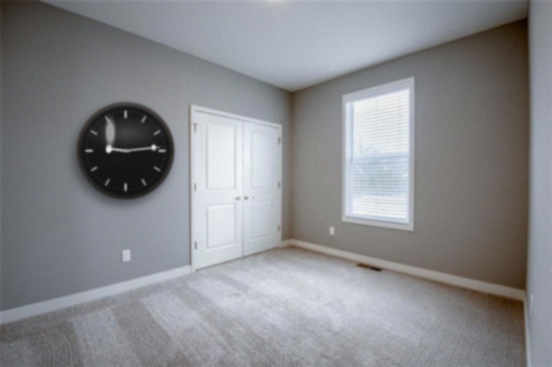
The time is 9:14
